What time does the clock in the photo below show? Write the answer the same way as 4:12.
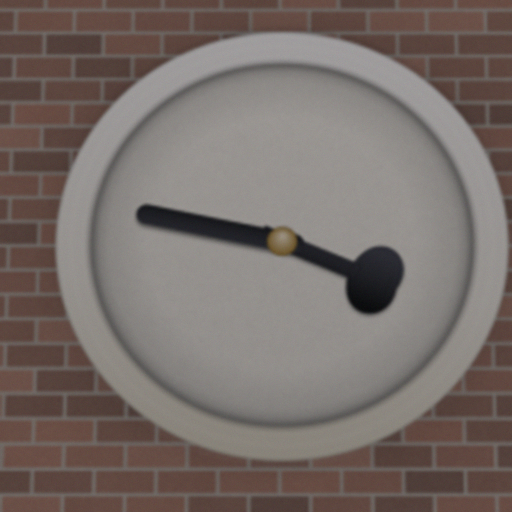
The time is 3:47
